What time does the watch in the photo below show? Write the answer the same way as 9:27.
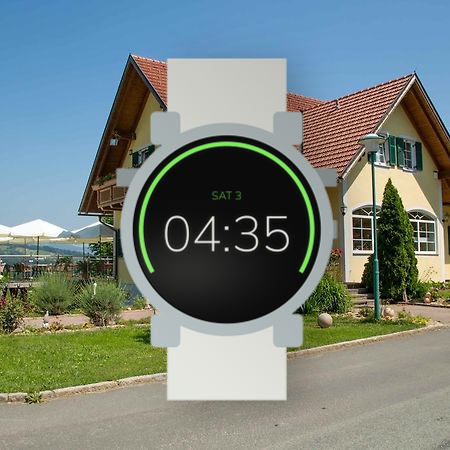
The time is 4:35
